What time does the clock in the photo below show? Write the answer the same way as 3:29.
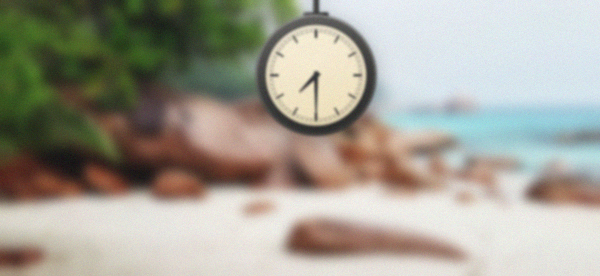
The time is 7:30
